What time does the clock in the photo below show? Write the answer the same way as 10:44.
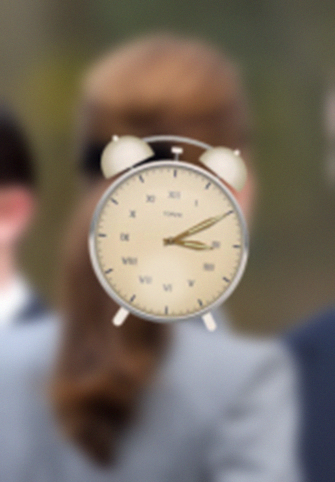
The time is 3:10
